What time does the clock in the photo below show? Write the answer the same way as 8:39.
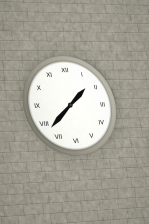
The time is 1:38
